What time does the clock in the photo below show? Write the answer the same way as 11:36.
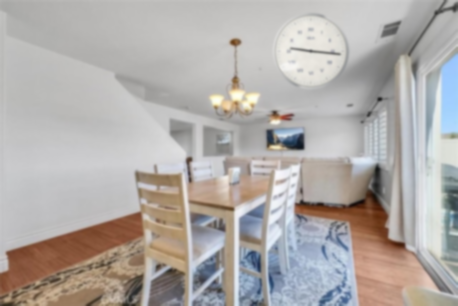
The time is 9:16
